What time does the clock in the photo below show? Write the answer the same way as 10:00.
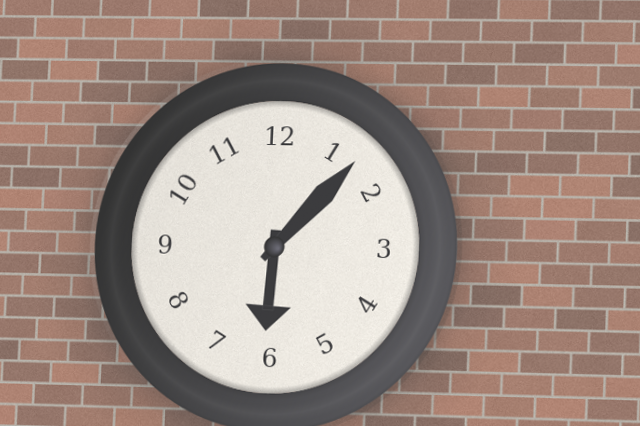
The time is 6:07
